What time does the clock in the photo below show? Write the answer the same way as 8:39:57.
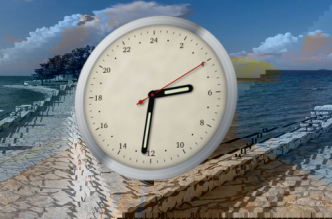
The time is 5:31:10
